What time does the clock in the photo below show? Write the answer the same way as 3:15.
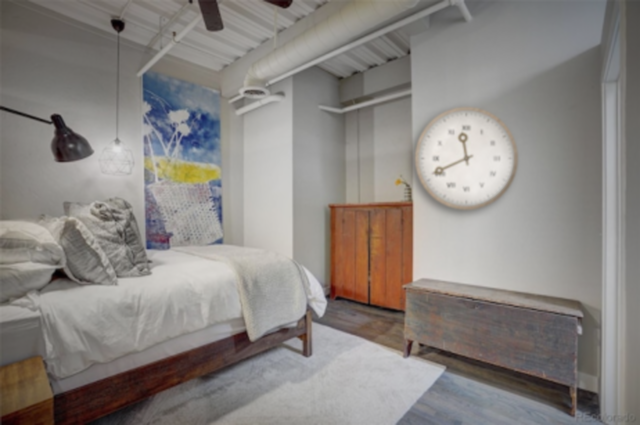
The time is 11:41
